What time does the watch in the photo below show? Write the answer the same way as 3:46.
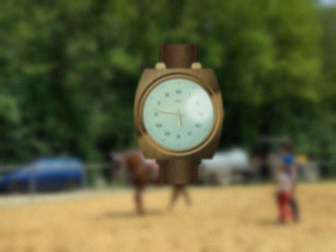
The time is 5:47
